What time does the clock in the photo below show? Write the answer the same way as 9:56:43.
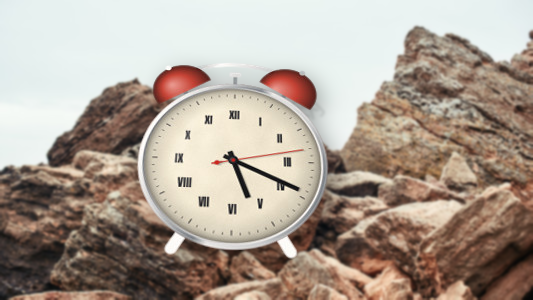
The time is 5:19:13
